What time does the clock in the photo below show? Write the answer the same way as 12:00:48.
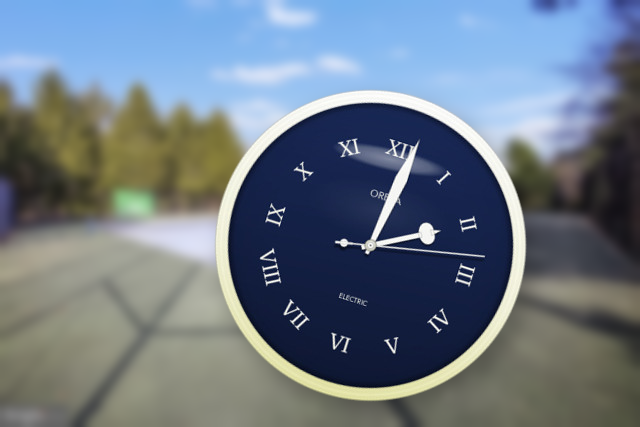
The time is 2:01:13
